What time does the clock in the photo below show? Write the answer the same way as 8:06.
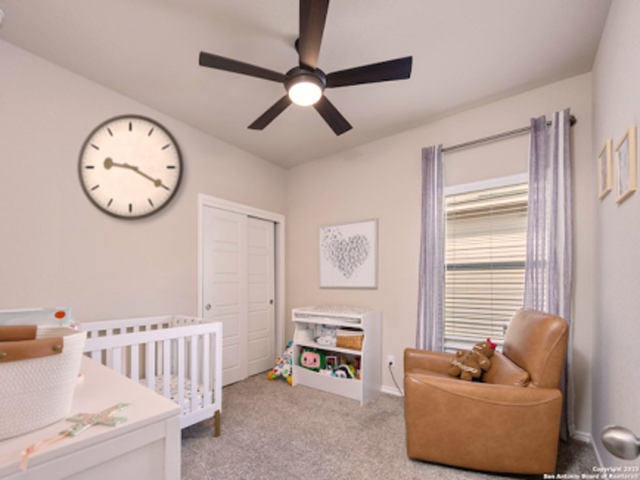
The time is 9:20
